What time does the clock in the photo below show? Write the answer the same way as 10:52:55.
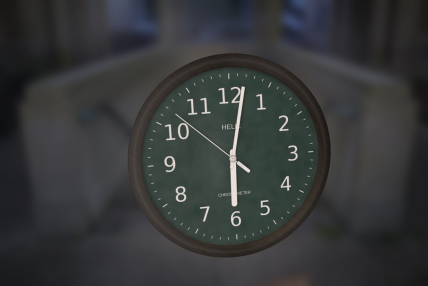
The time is 6:01:52
